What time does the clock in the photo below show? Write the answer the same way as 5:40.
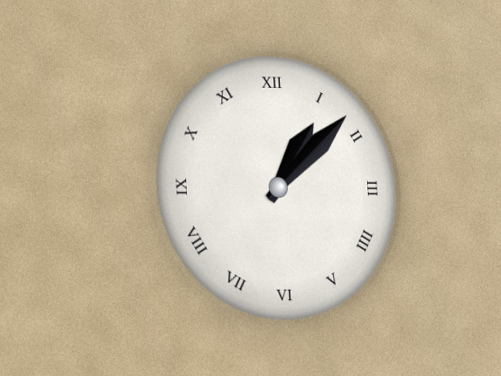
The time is 1:08
